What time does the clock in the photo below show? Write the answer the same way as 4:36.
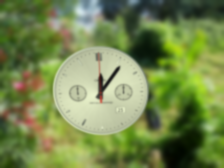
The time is 12:06
